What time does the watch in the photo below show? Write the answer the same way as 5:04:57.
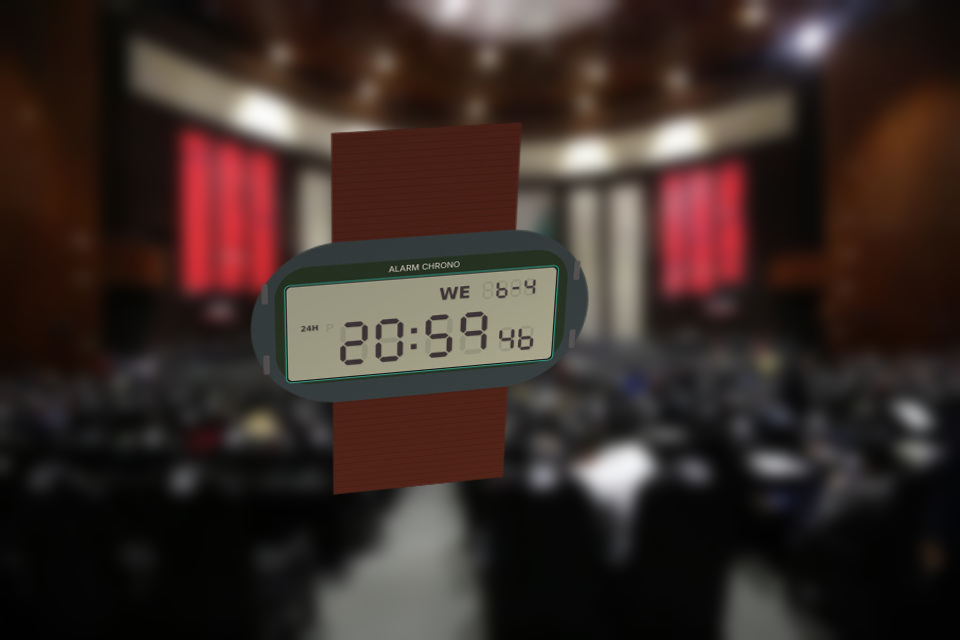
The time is 20:59:46
